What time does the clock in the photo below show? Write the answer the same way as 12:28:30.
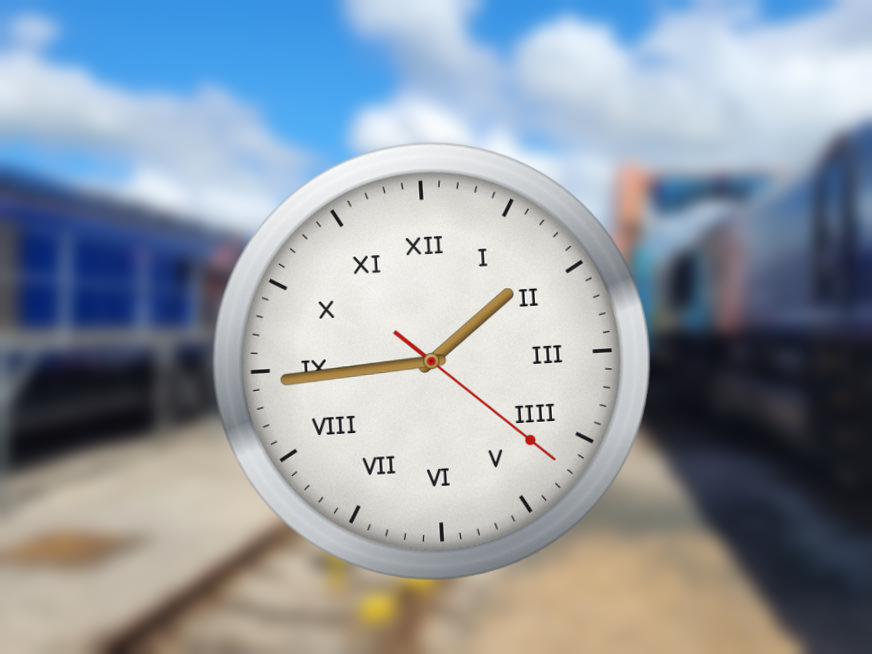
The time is 1:44:22
